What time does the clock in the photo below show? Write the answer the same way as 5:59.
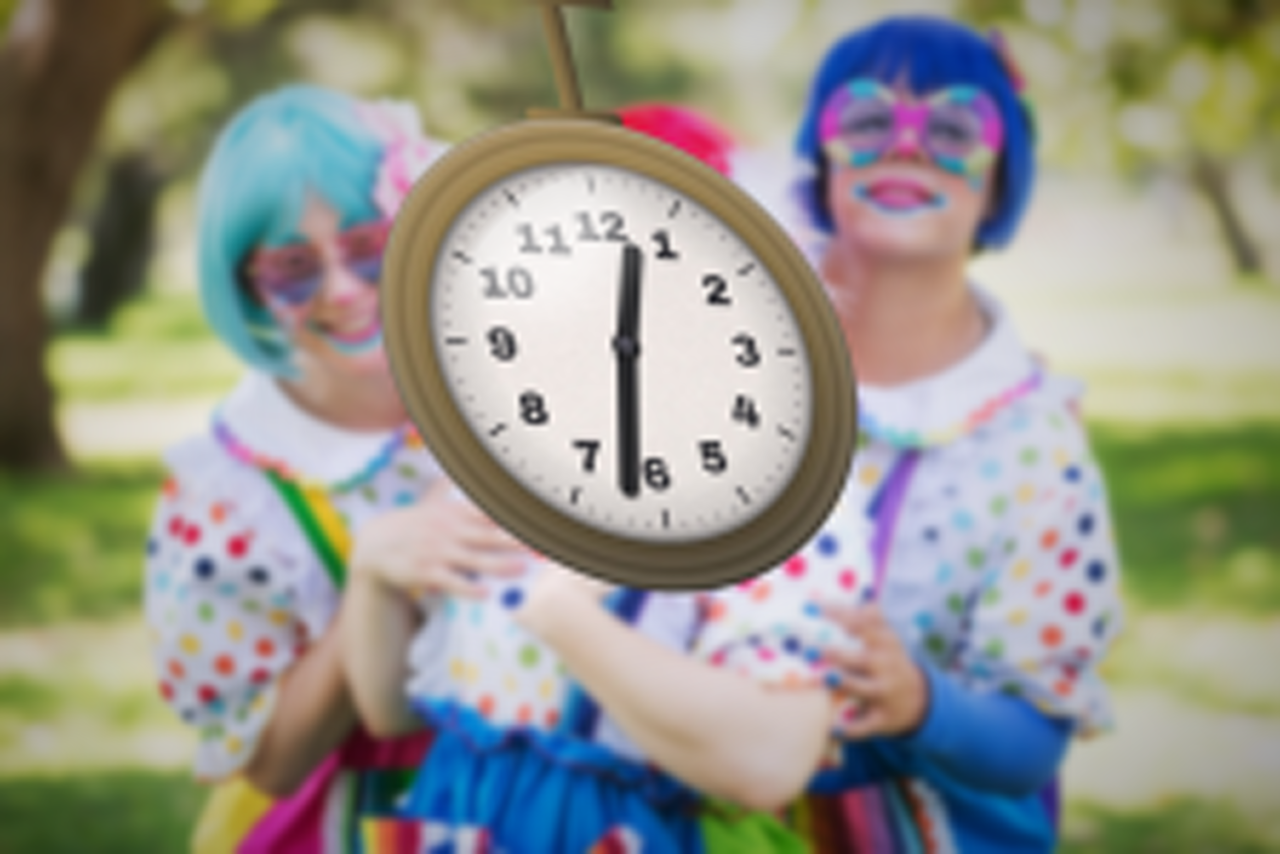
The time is 12:32
